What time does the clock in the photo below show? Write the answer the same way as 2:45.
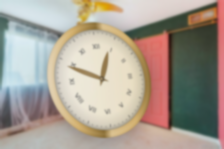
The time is 12:49
